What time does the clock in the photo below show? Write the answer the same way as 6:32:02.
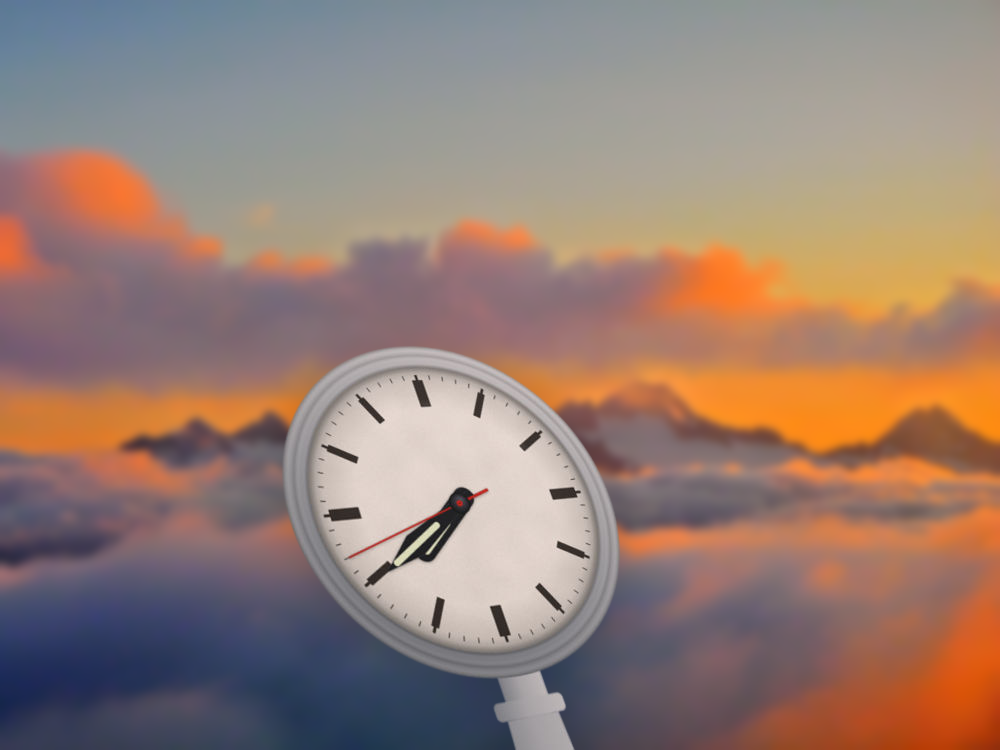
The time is 7:39:42
